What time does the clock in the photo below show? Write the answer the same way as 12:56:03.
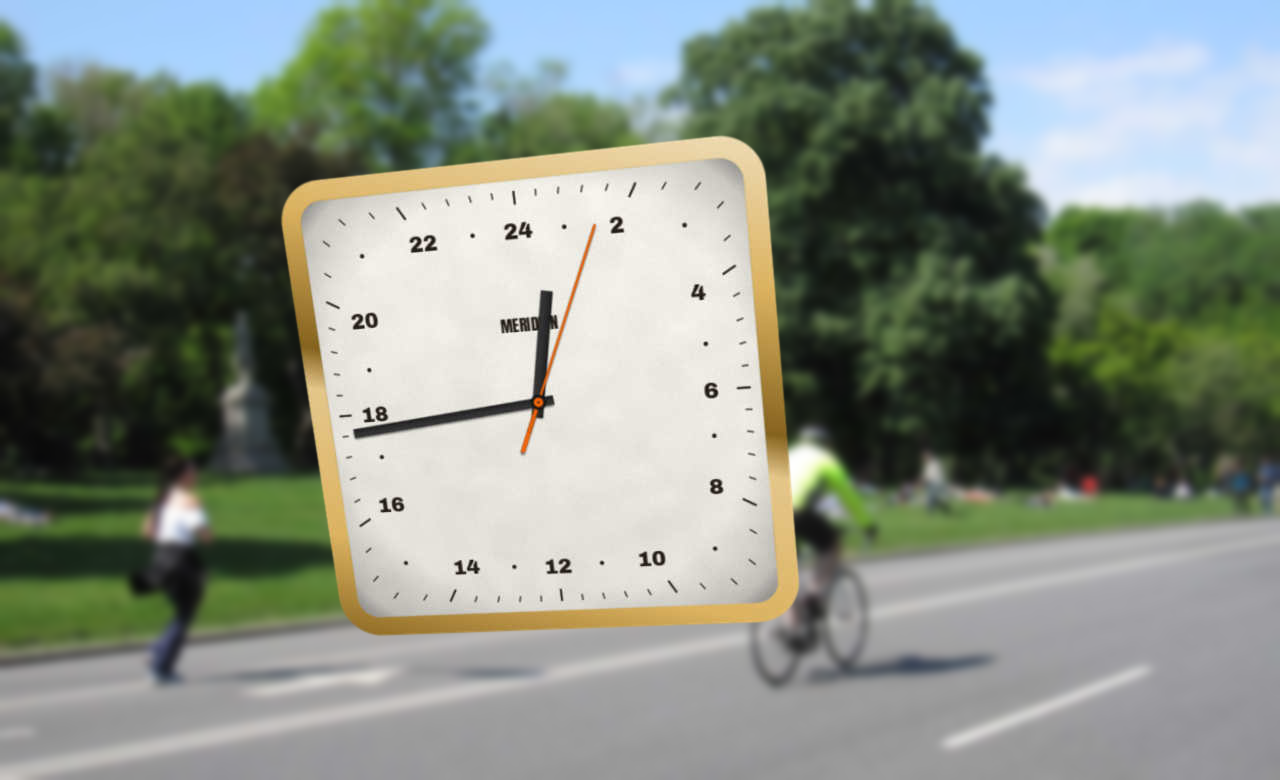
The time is 0:44:04
